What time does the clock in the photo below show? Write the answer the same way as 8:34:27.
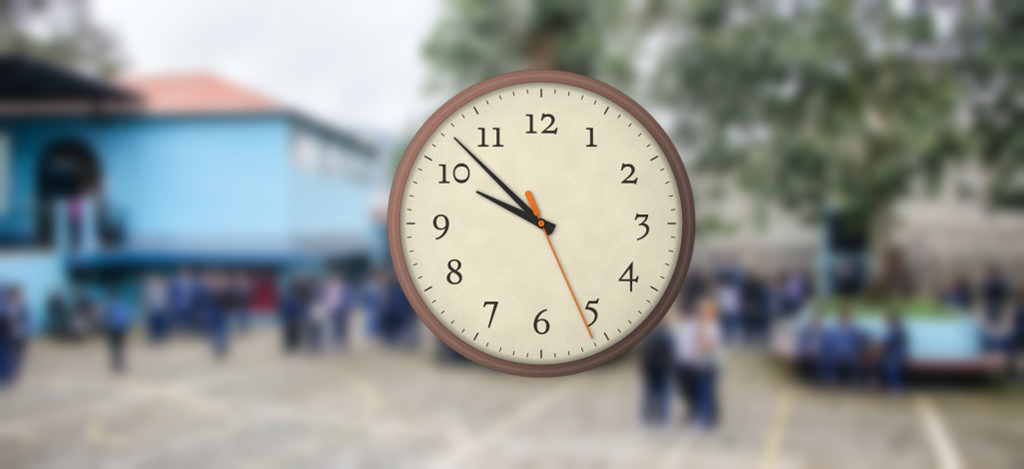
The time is 9:52:26
